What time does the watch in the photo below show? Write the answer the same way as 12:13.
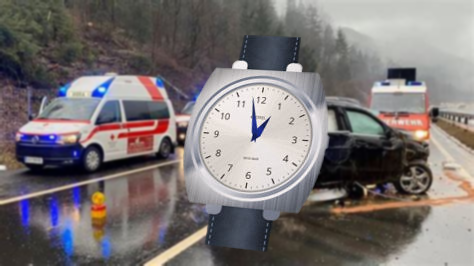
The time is 12:58
